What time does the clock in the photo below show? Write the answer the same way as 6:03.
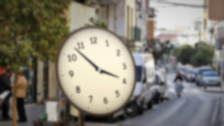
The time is 3:53
